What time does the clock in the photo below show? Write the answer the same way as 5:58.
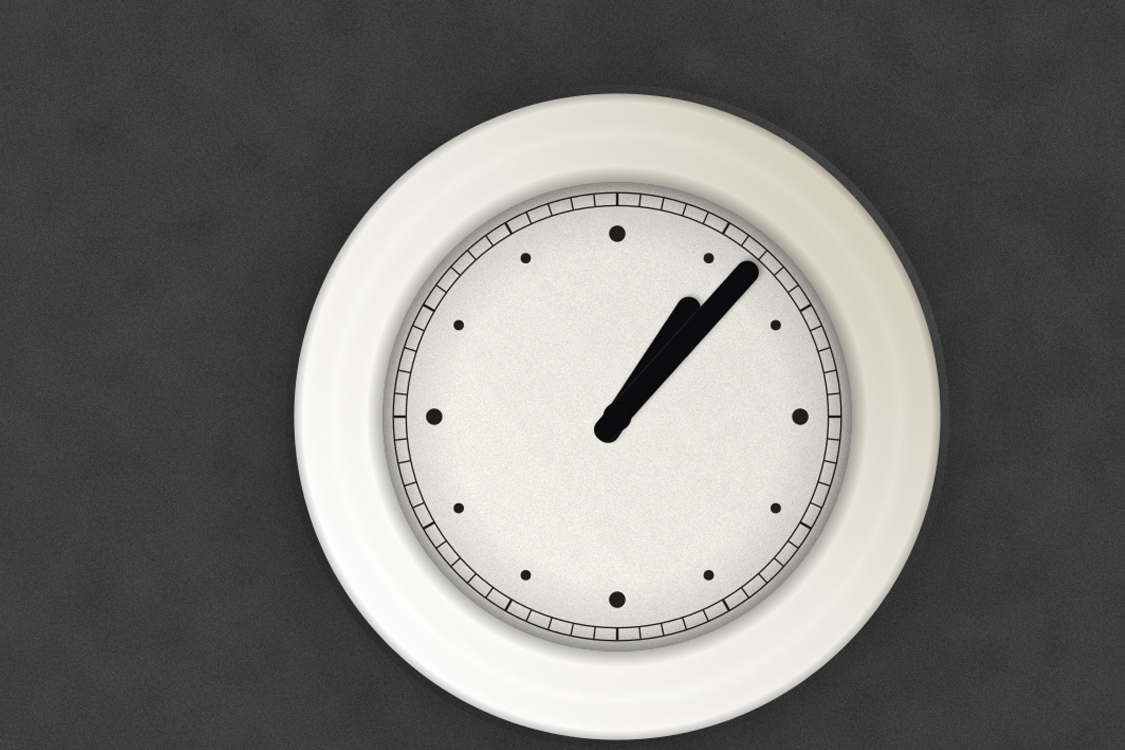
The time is 1:07
